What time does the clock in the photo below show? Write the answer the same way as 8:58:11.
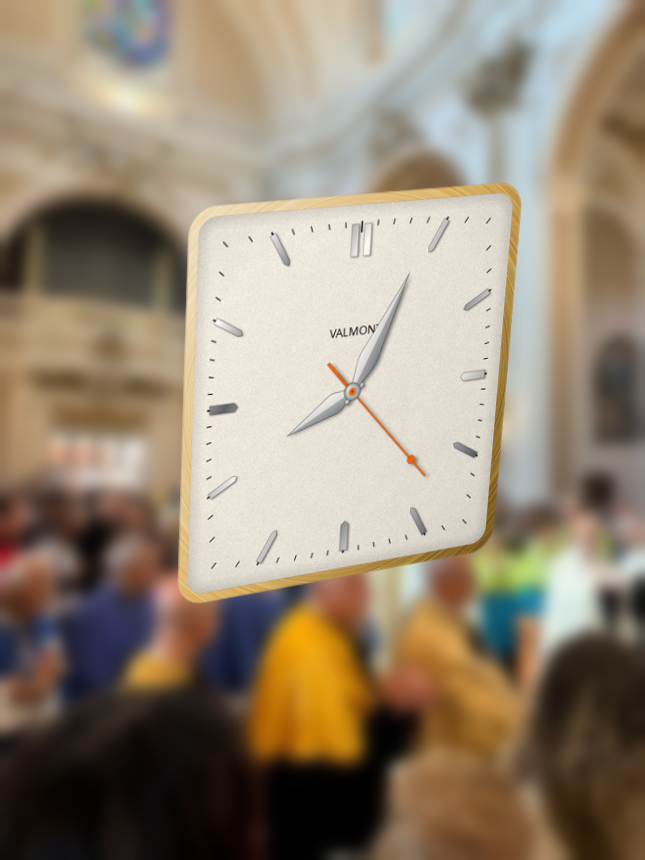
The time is 8:04:23
